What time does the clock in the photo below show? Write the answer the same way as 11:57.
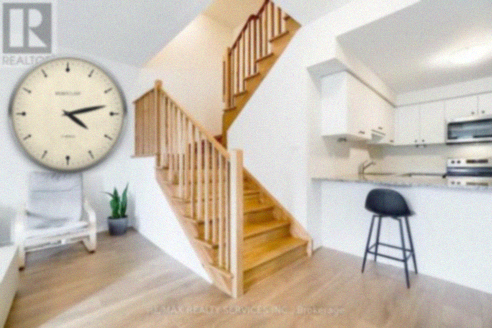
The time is 4:13
